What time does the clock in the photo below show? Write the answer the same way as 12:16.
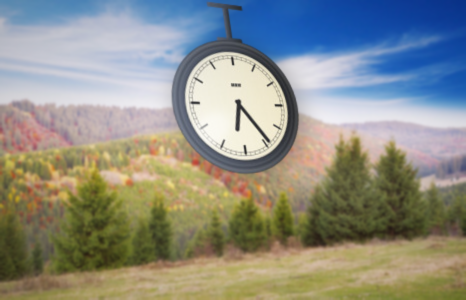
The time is 6:24
